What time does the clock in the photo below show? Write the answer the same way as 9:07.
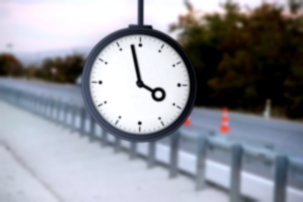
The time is 3:58
